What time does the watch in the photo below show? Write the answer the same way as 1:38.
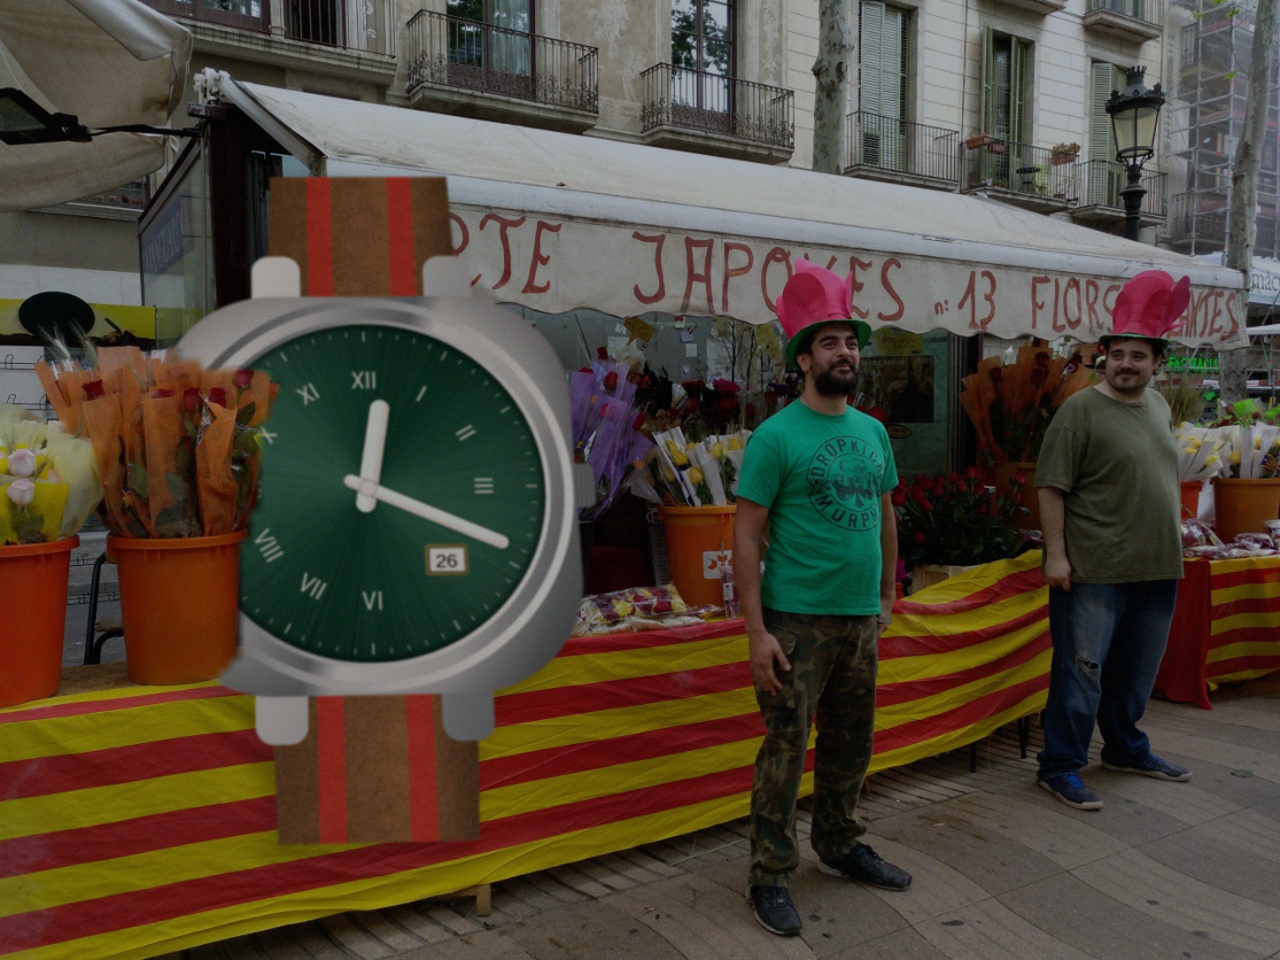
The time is 12:19
